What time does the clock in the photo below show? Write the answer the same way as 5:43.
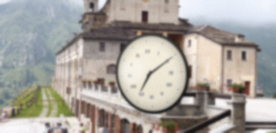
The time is 7:10
